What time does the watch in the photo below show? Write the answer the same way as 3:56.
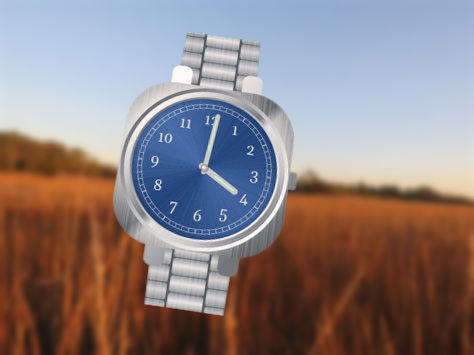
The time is 4:01
